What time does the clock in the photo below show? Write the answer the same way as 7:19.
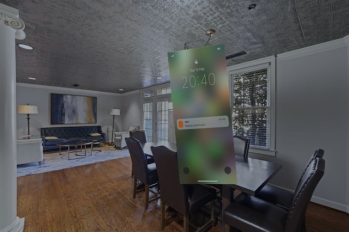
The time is 20:40
